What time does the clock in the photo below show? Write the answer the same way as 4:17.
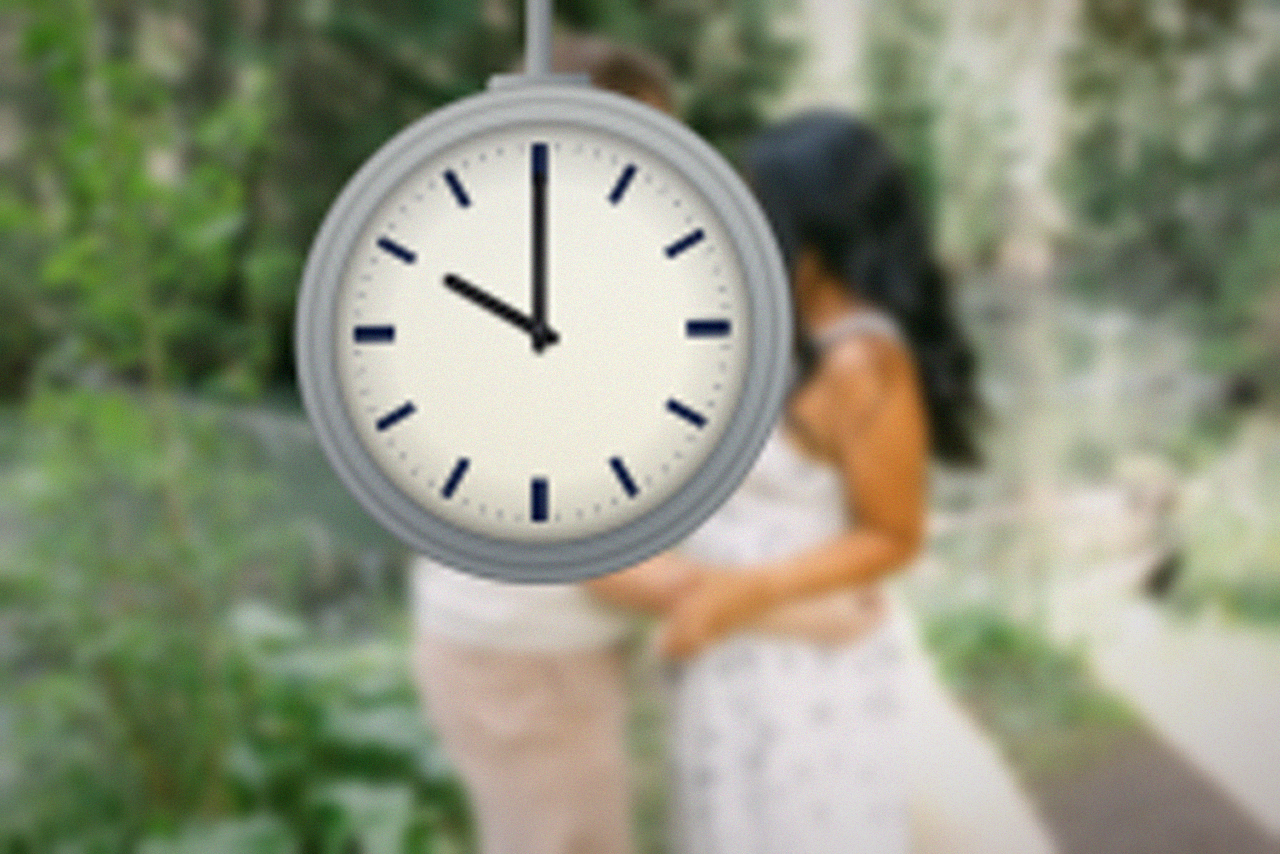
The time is 10:00
